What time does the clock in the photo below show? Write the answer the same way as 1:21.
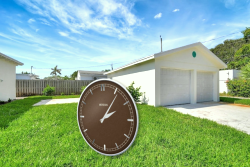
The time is 2:06
